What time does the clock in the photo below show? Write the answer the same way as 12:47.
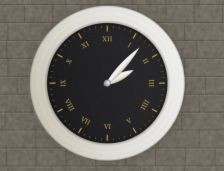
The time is 2:07
